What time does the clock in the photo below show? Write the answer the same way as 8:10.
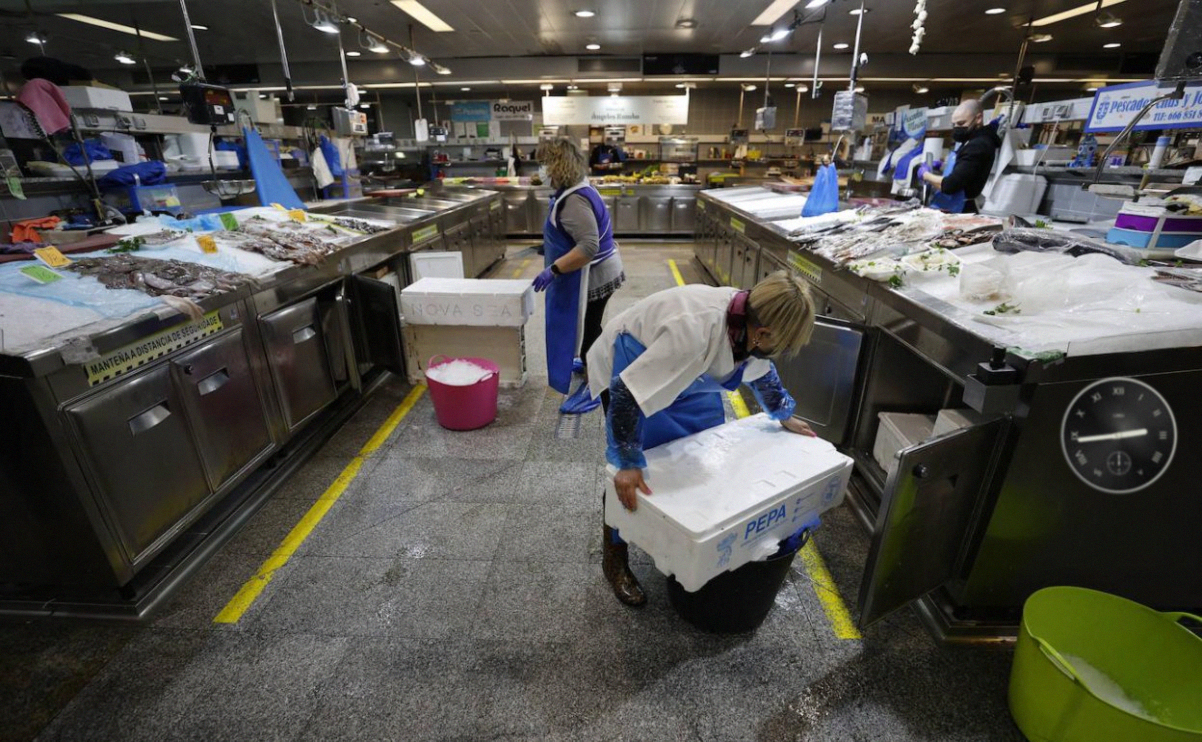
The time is 2:44
